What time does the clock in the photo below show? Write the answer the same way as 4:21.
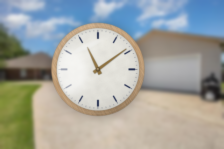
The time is 11:09
